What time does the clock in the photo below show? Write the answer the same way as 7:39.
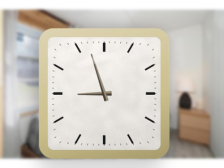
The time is 8:57
